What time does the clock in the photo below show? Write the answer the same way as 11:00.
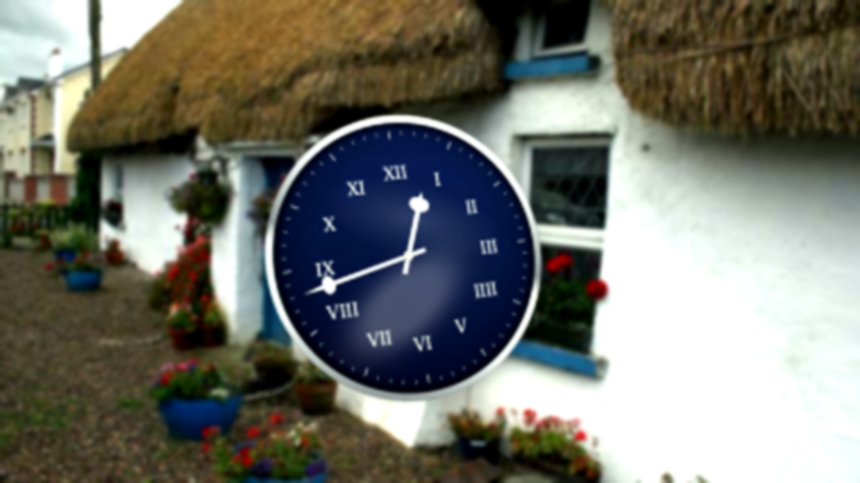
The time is 12:43
